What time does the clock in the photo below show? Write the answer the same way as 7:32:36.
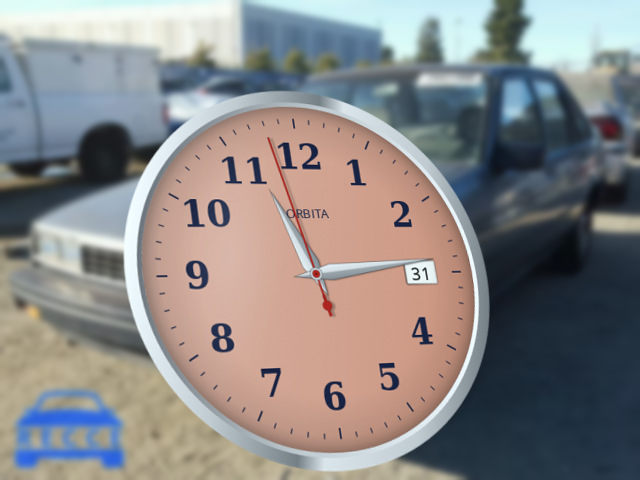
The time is 11:13:58
